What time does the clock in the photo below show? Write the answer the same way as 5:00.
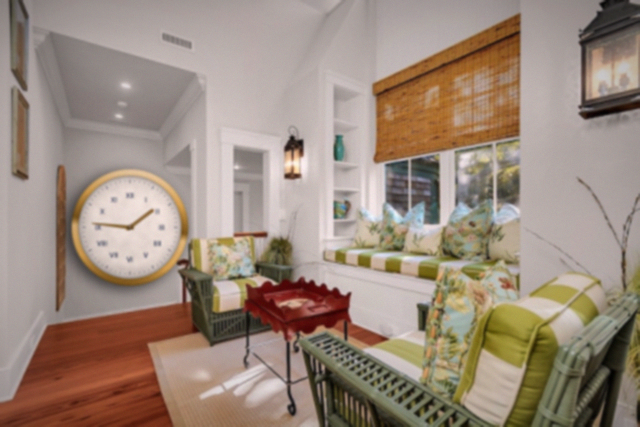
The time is 1:46
